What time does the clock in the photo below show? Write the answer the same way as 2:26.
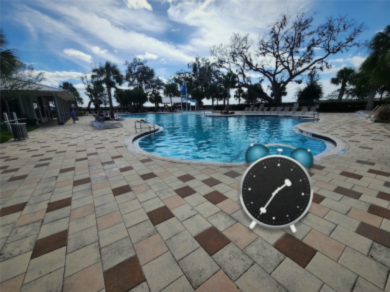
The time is 1:35
